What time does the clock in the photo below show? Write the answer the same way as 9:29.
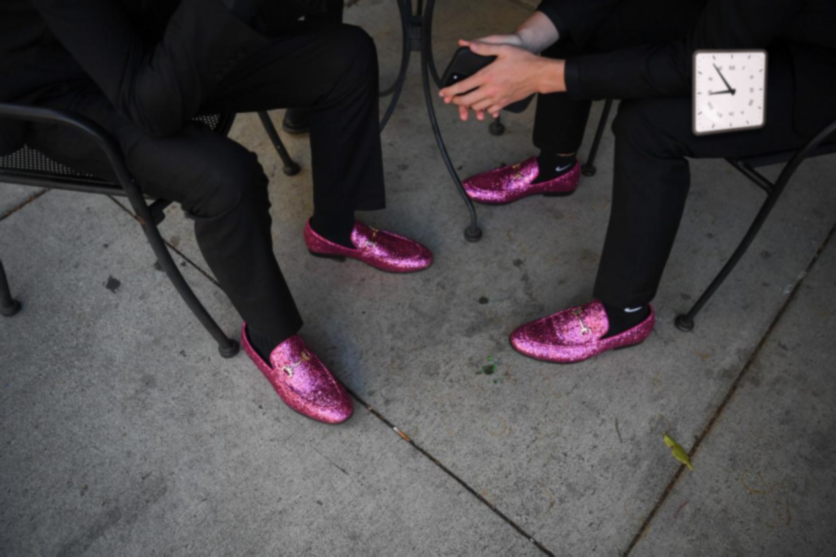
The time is 8:54
